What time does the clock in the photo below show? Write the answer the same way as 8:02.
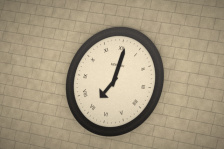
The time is 7:01
